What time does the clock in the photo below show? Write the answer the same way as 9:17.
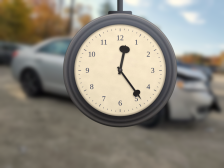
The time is 12:24
